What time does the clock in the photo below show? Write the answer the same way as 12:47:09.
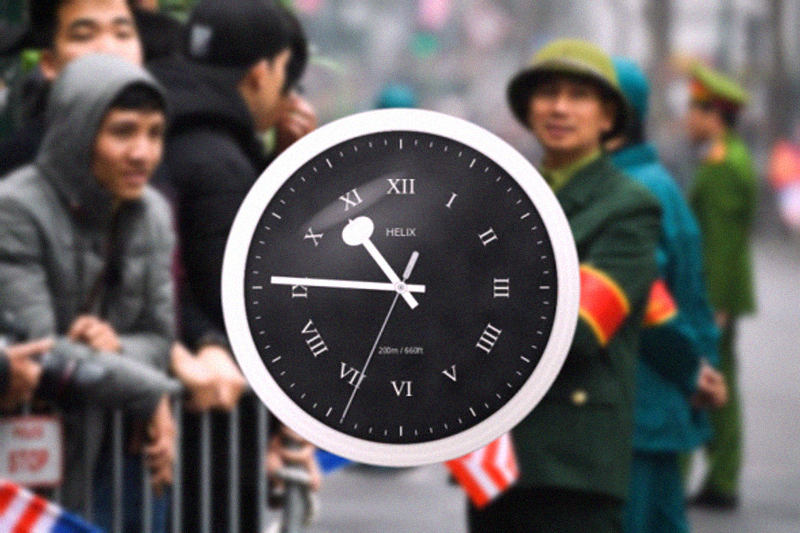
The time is 10:45:34
